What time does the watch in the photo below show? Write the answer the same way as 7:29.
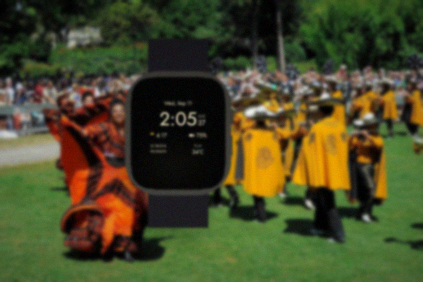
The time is 2:05
